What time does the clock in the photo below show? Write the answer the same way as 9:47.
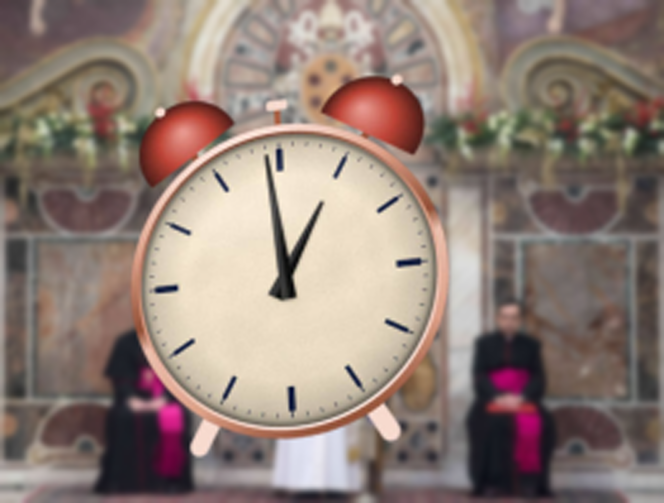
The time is 12:59
